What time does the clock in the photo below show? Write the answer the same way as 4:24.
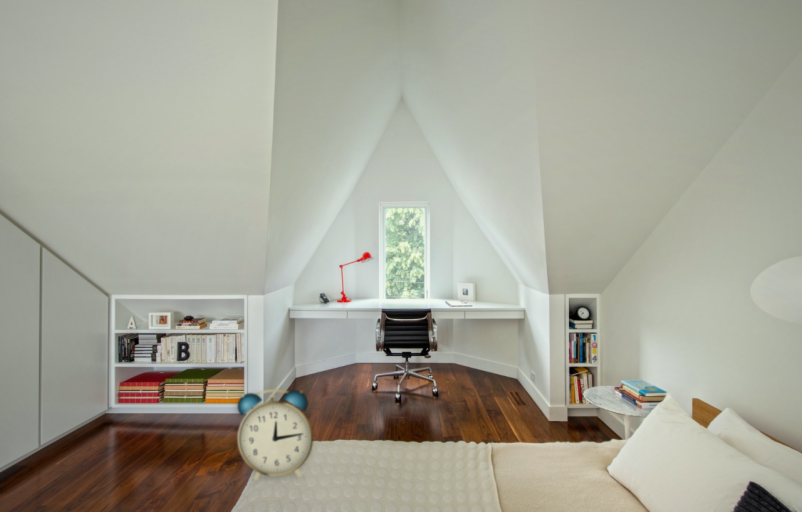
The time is 12:14
